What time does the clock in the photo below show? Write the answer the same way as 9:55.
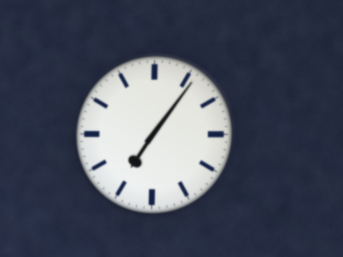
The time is 7:06
